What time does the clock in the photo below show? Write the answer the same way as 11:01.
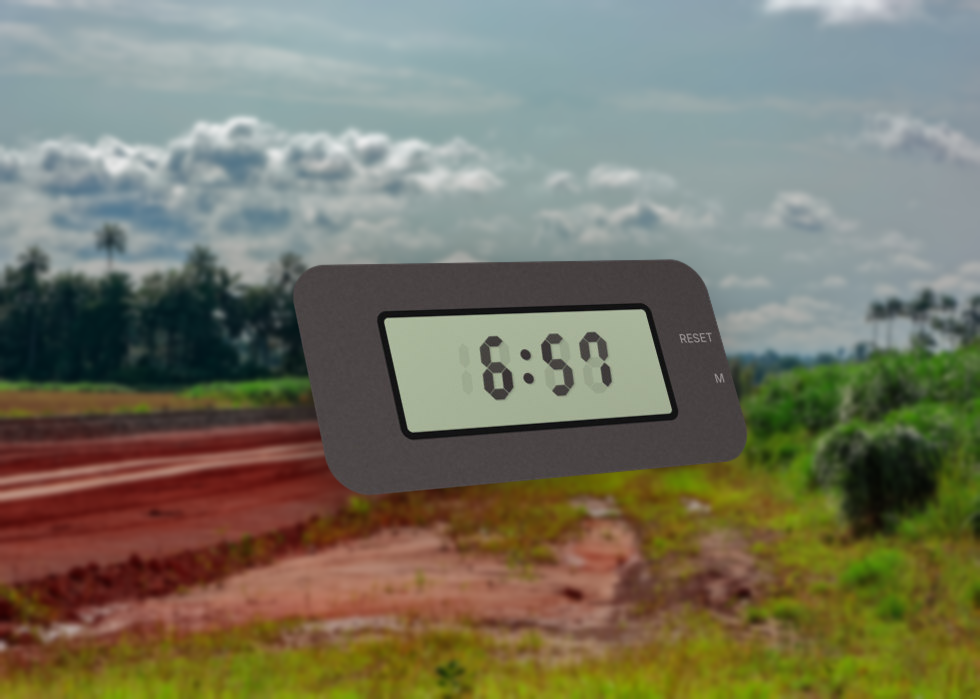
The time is 6:57
